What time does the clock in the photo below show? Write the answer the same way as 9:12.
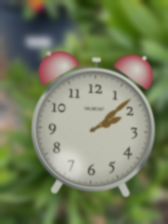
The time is 2:08
